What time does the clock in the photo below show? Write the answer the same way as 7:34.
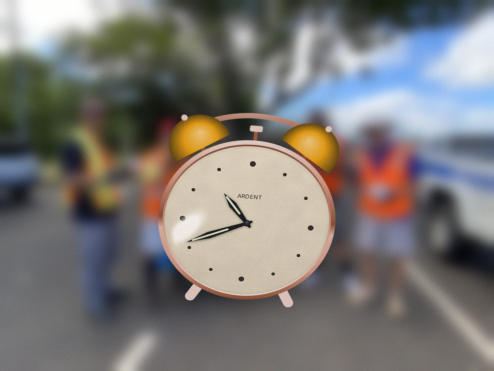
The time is 10:41
